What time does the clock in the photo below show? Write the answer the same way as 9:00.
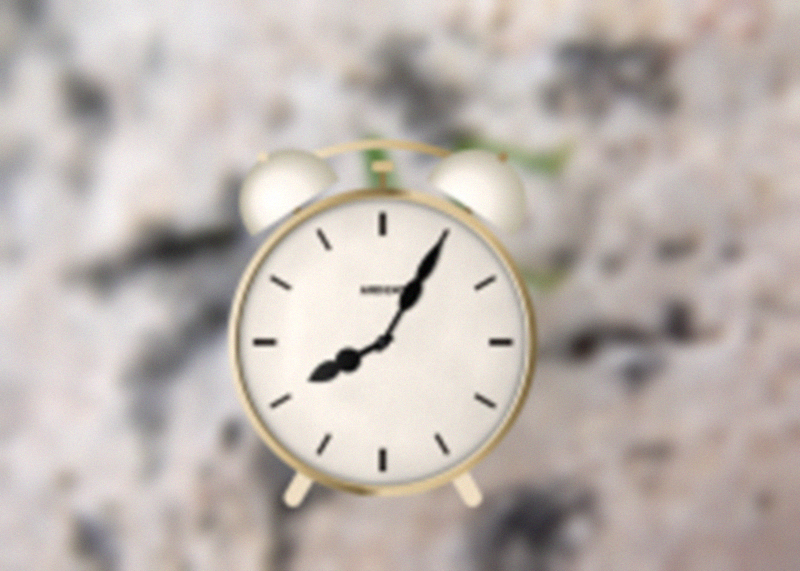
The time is 8:05
